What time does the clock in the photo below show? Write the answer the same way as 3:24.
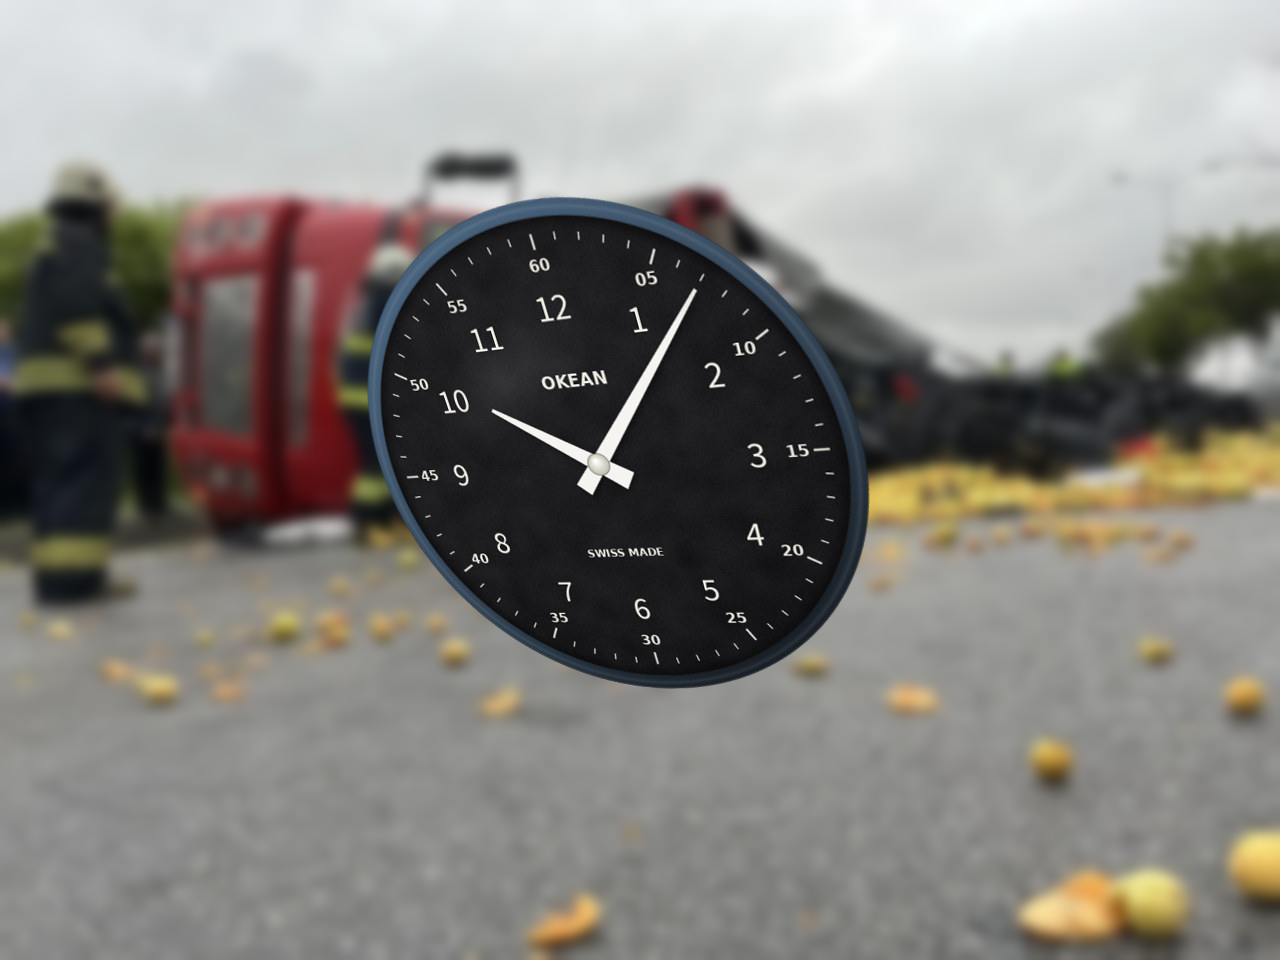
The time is 10:07
